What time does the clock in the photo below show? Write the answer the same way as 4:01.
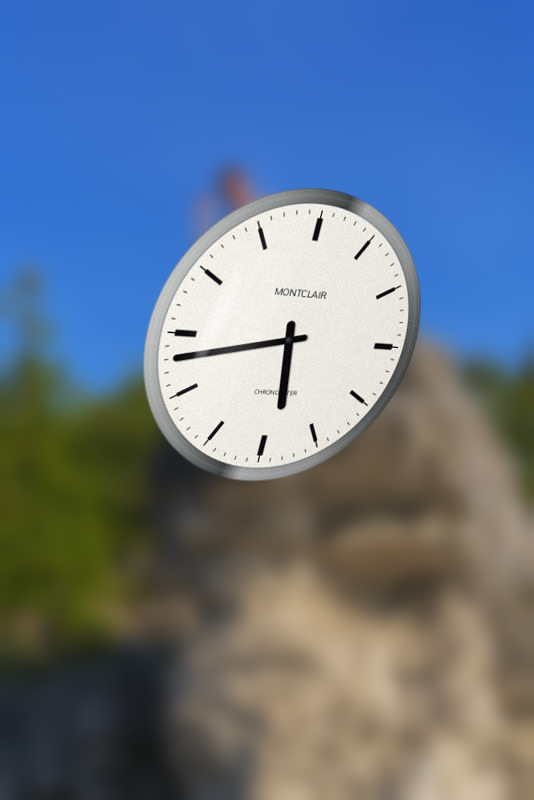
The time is 5:43
